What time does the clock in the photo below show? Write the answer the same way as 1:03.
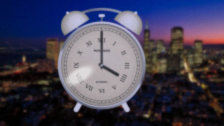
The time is 4:00
